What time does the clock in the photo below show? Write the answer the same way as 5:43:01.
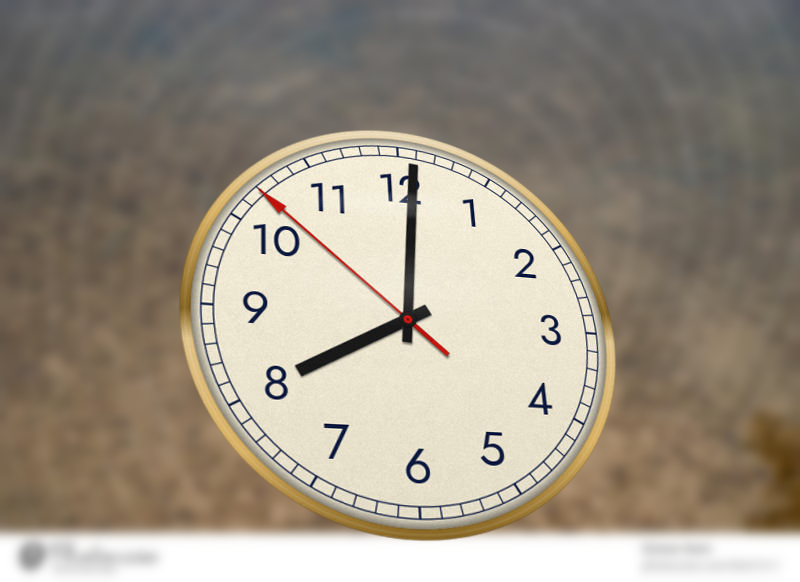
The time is 8:00:52
